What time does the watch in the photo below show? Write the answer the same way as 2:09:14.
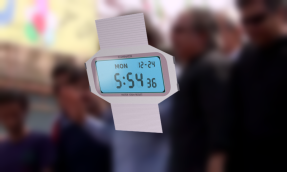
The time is 5:54:36
